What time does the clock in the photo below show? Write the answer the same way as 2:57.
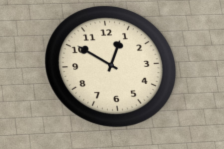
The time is 12:51
